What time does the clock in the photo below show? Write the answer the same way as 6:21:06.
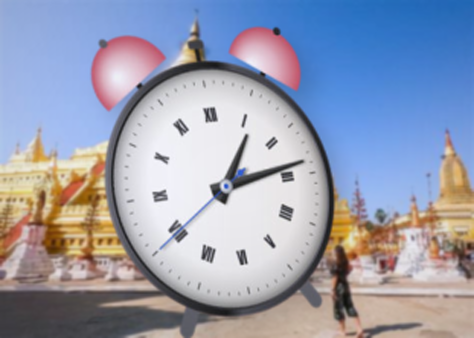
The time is 1:13:40
